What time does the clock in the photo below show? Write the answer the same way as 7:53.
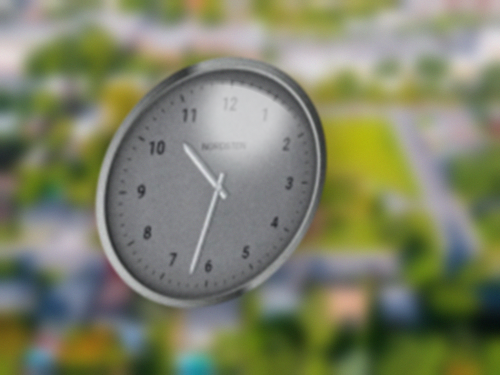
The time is 10:32
